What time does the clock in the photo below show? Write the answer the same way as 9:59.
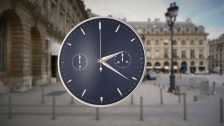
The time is 2:21
